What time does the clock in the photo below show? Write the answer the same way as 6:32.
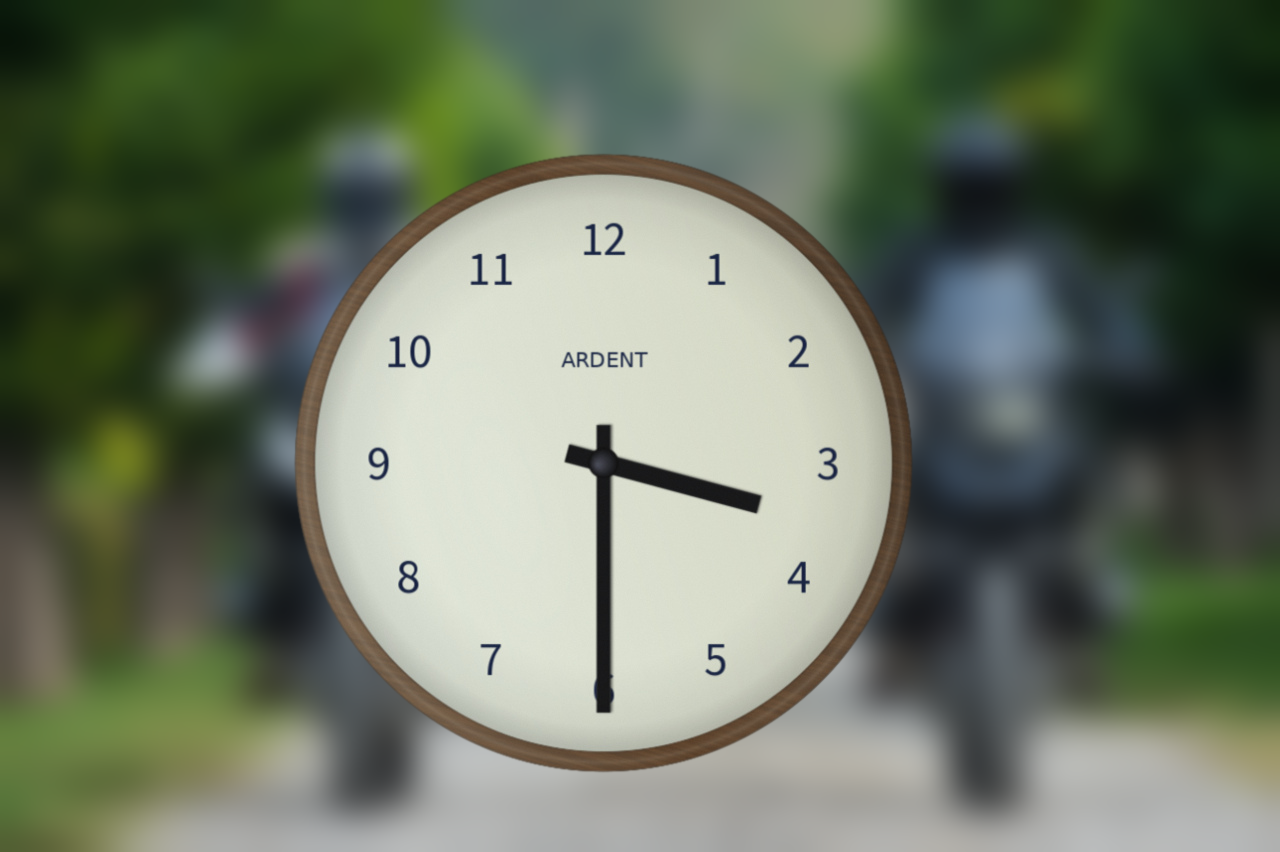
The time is 3:30
